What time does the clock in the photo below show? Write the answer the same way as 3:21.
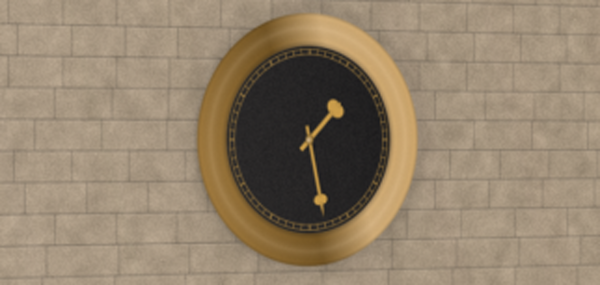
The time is 1:28
